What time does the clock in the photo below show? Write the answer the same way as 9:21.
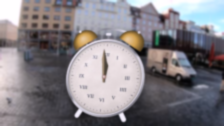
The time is 11:59
